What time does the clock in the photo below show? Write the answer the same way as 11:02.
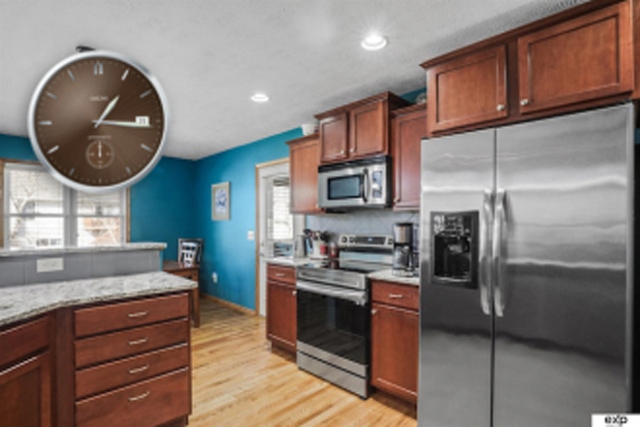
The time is 1:16
